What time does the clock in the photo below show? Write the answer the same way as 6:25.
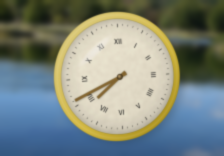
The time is 7:41
